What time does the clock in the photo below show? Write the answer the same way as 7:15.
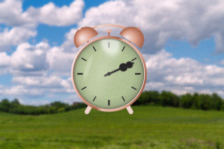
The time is 2:11
